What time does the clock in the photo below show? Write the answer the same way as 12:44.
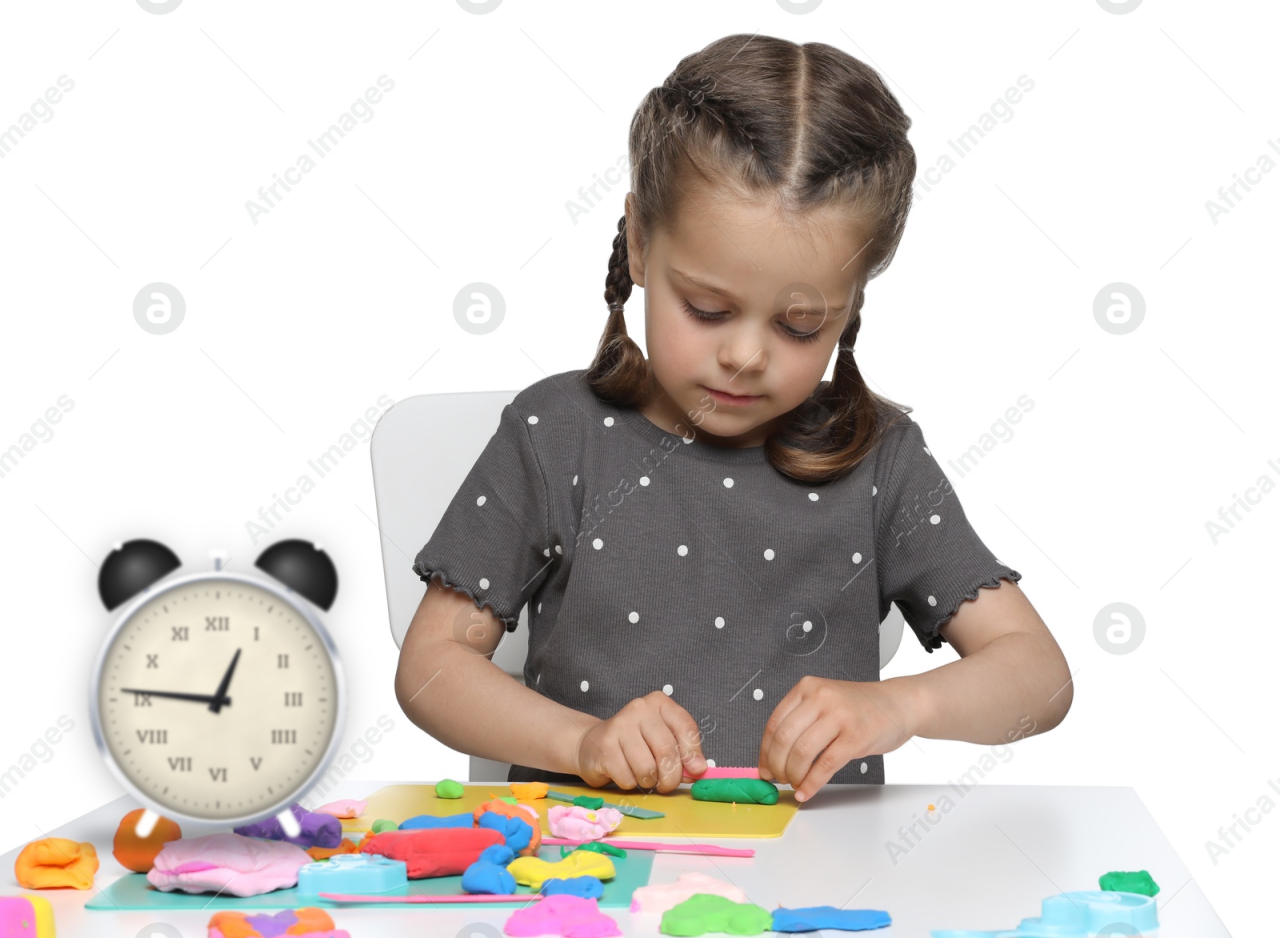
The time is 12:46
